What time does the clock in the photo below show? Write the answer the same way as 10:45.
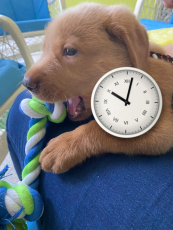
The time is 10:02
